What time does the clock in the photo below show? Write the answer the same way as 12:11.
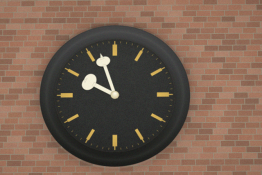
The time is 9:57
